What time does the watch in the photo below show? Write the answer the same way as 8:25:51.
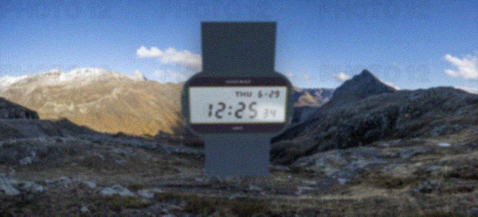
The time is 12:25:34
